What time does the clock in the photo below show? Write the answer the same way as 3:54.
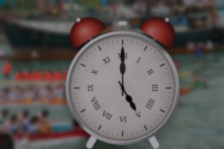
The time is 5:00
